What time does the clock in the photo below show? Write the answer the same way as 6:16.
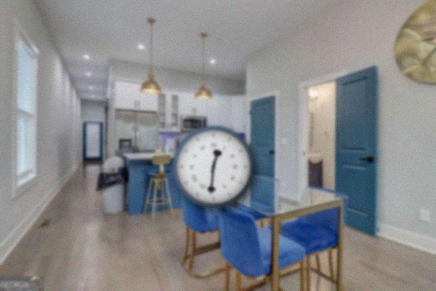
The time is 12:31
